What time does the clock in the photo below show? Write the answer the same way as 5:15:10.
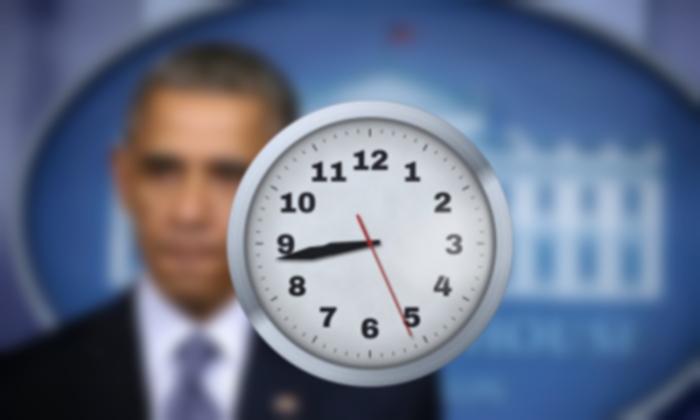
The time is 8:43:26
